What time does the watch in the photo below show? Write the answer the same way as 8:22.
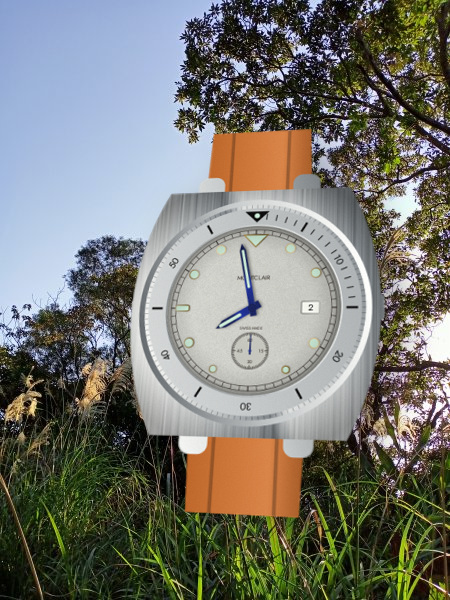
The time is 7:58
